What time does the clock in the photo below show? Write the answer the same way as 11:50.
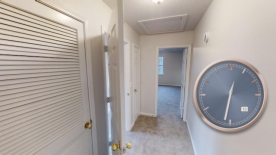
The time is 12:32
